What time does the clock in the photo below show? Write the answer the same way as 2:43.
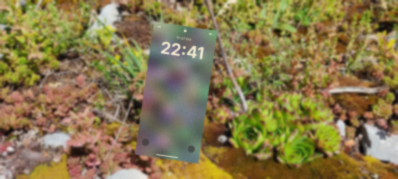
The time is 22:41
